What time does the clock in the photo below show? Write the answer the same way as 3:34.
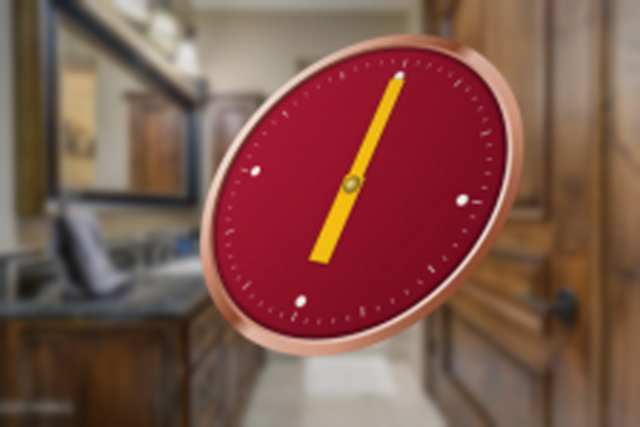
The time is 6:00
